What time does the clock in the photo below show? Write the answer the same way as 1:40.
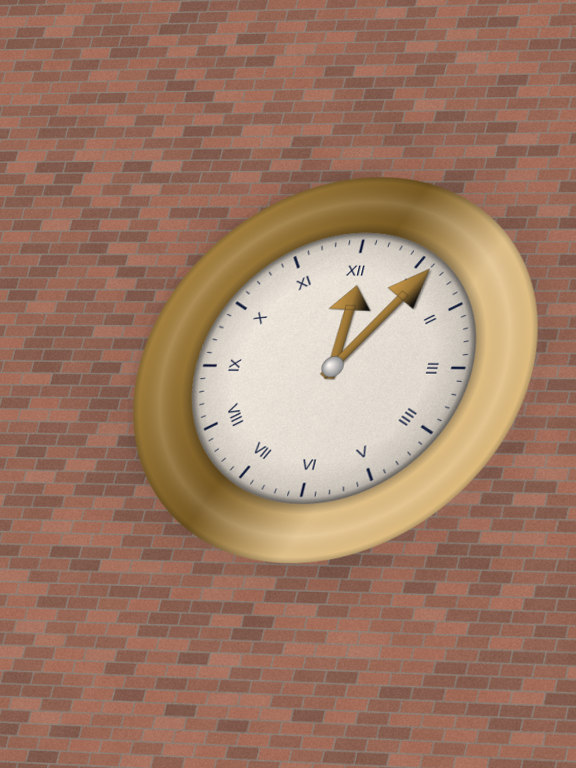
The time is 12:06
